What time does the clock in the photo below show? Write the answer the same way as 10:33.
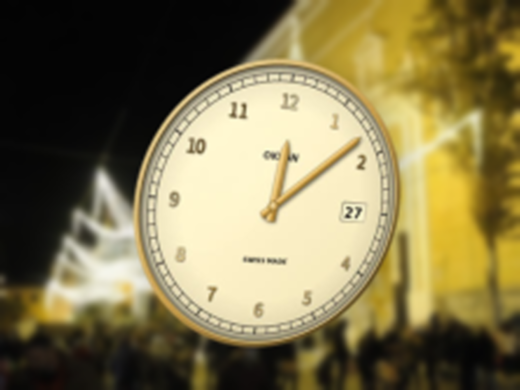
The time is 12:08
